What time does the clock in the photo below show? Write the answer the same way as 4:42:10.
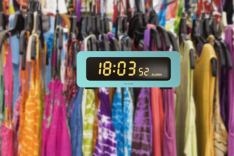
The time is 18:03:52
